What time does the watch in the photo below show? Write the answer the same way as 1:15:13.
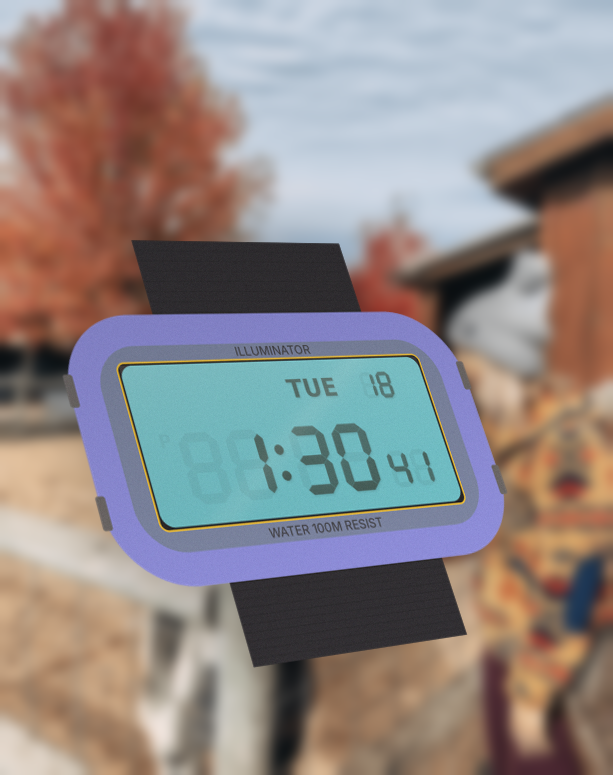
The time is 1:30:41
